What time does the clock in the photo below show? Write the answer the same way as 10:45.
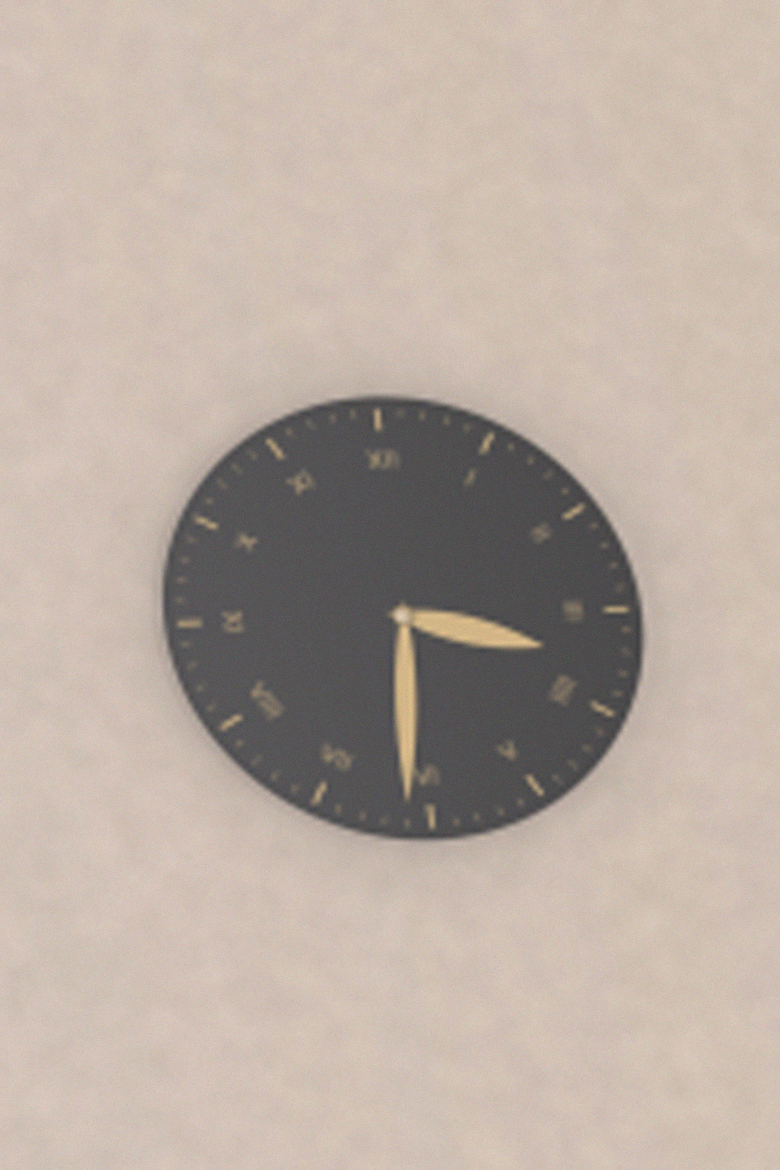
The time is 3:31
